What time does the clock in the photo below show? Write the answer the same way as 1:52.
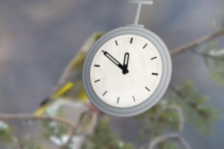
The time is 11:50
